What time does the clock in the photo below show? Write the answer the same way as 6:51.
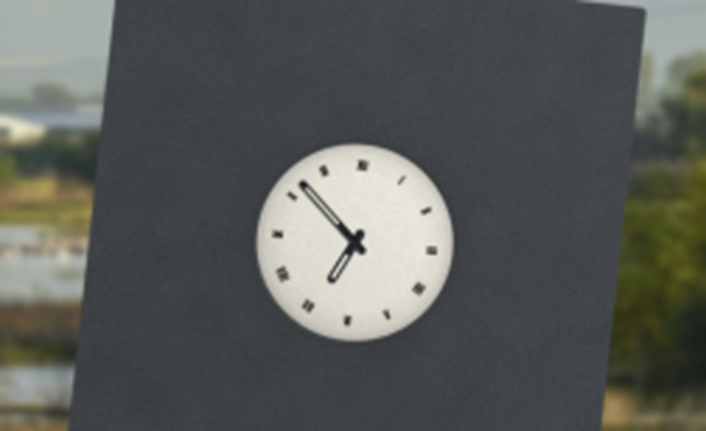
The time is 6:52
